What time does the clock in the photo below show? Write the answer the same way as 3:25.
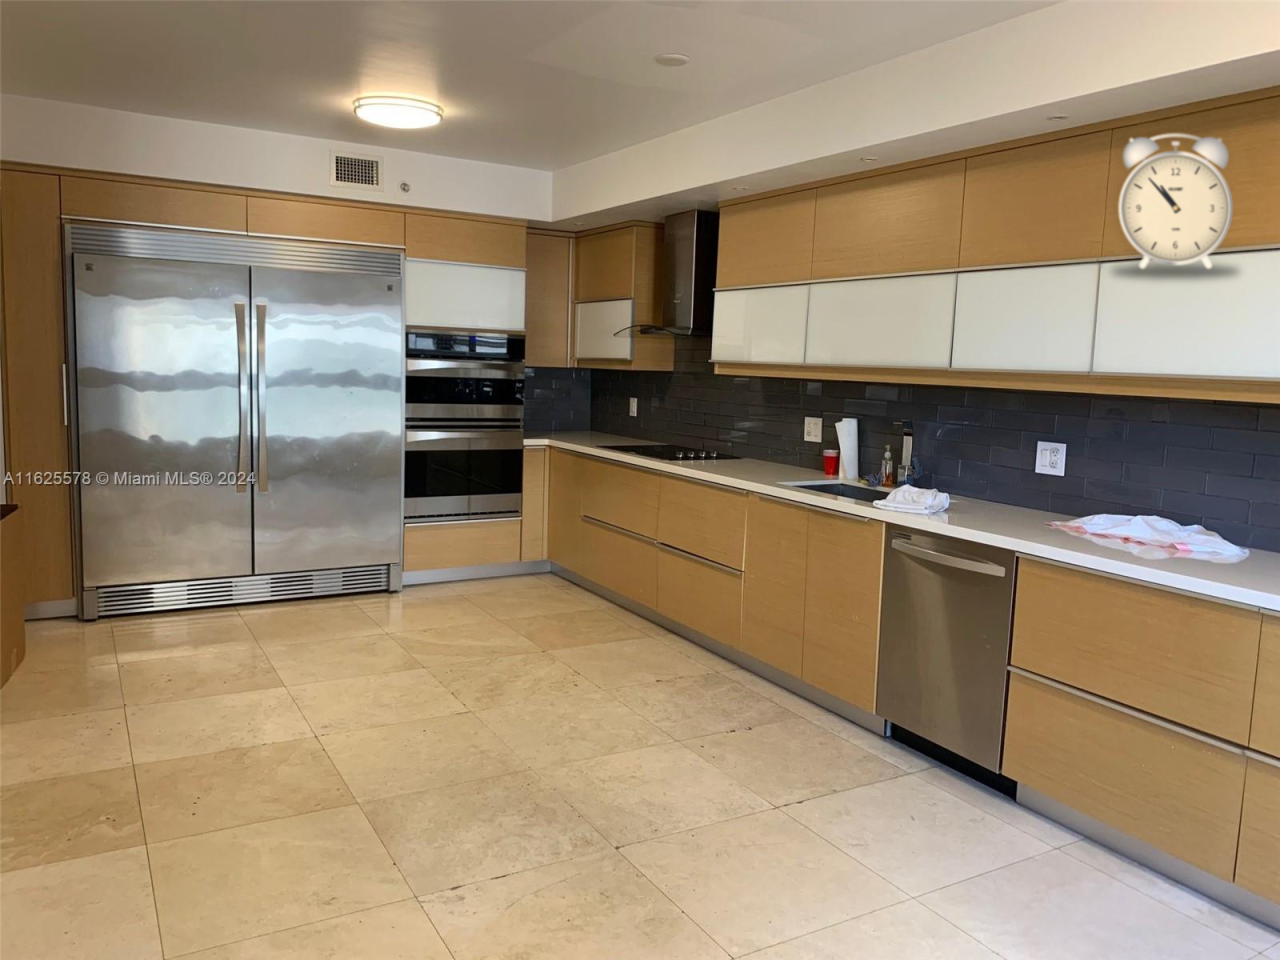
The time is 10:53
